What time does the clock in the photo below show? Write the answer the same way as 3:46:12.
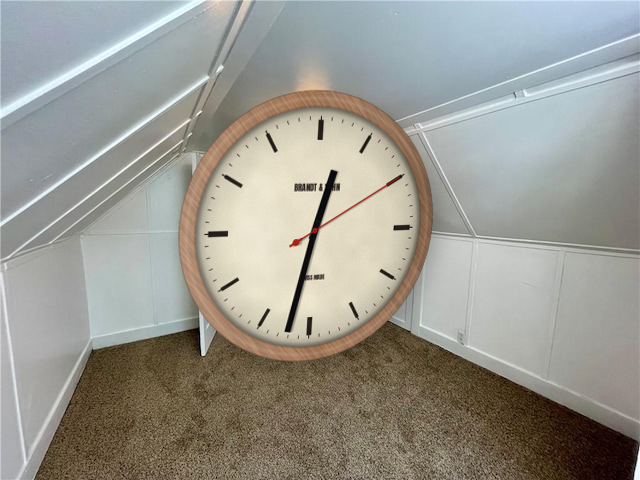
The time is 12:32:10
